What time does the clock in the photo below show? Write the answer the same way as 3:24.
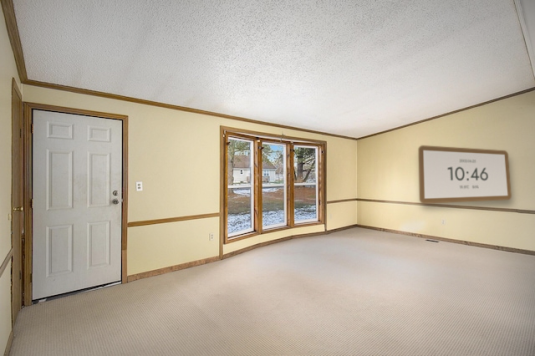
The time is 10:46
